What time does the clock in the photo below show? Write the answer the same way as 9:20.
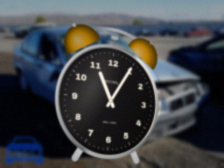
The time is 11:05
